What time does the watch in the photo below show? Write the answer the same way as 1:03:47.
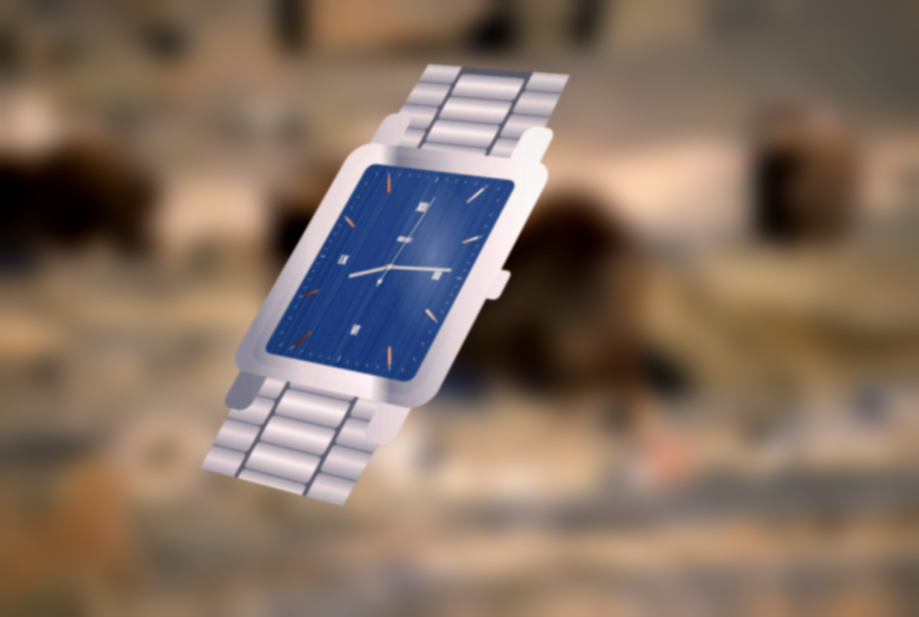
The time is 8:14:01
